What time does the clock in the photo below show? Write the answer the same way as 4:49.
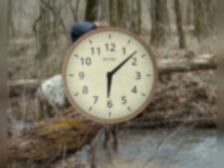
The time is 6:08
